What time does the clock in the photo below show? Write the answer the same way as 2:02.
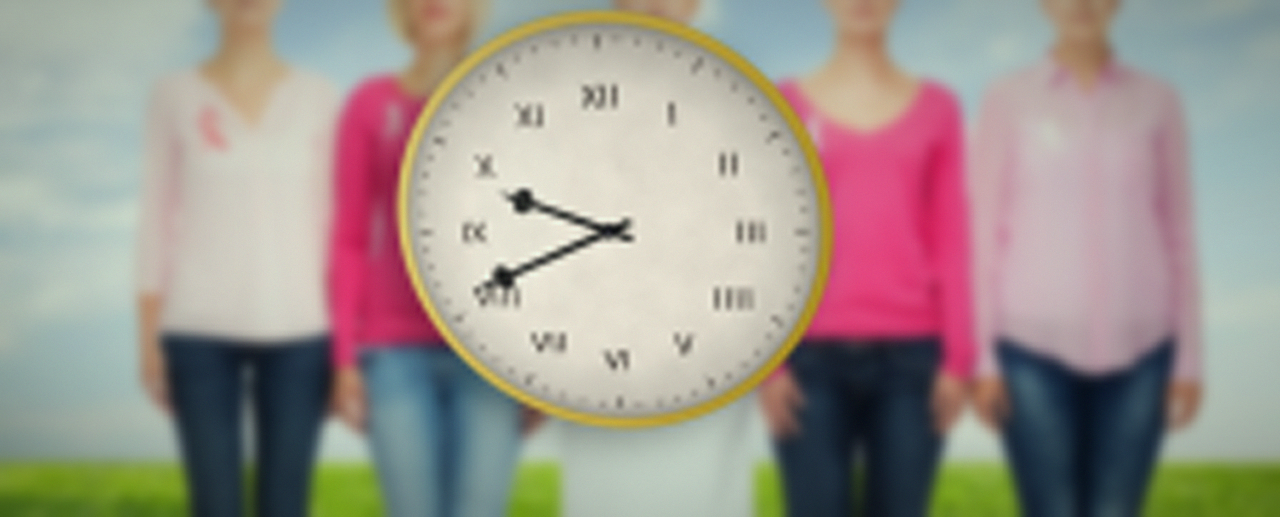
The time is 9:41
